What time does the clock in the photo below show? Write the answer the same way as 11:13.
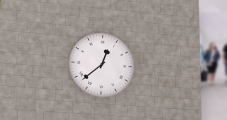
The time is 12:38
